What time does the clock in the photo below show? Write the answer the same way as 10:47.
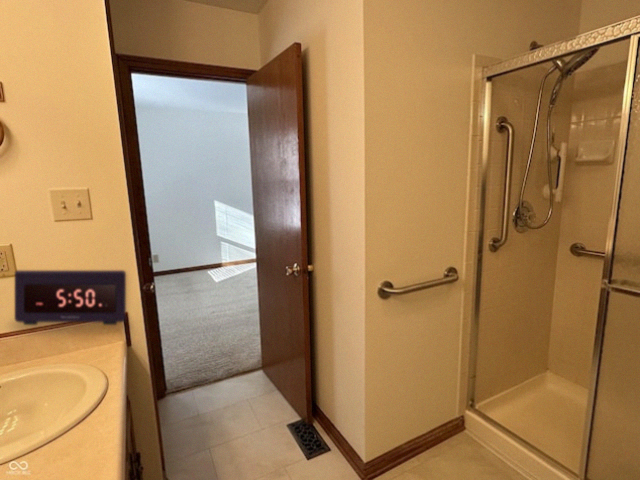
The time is 5:50
